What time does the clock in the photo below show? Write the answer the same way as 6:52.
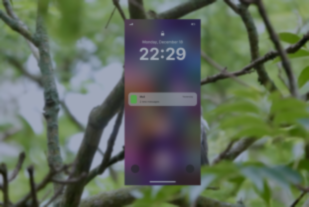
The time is 22:29
